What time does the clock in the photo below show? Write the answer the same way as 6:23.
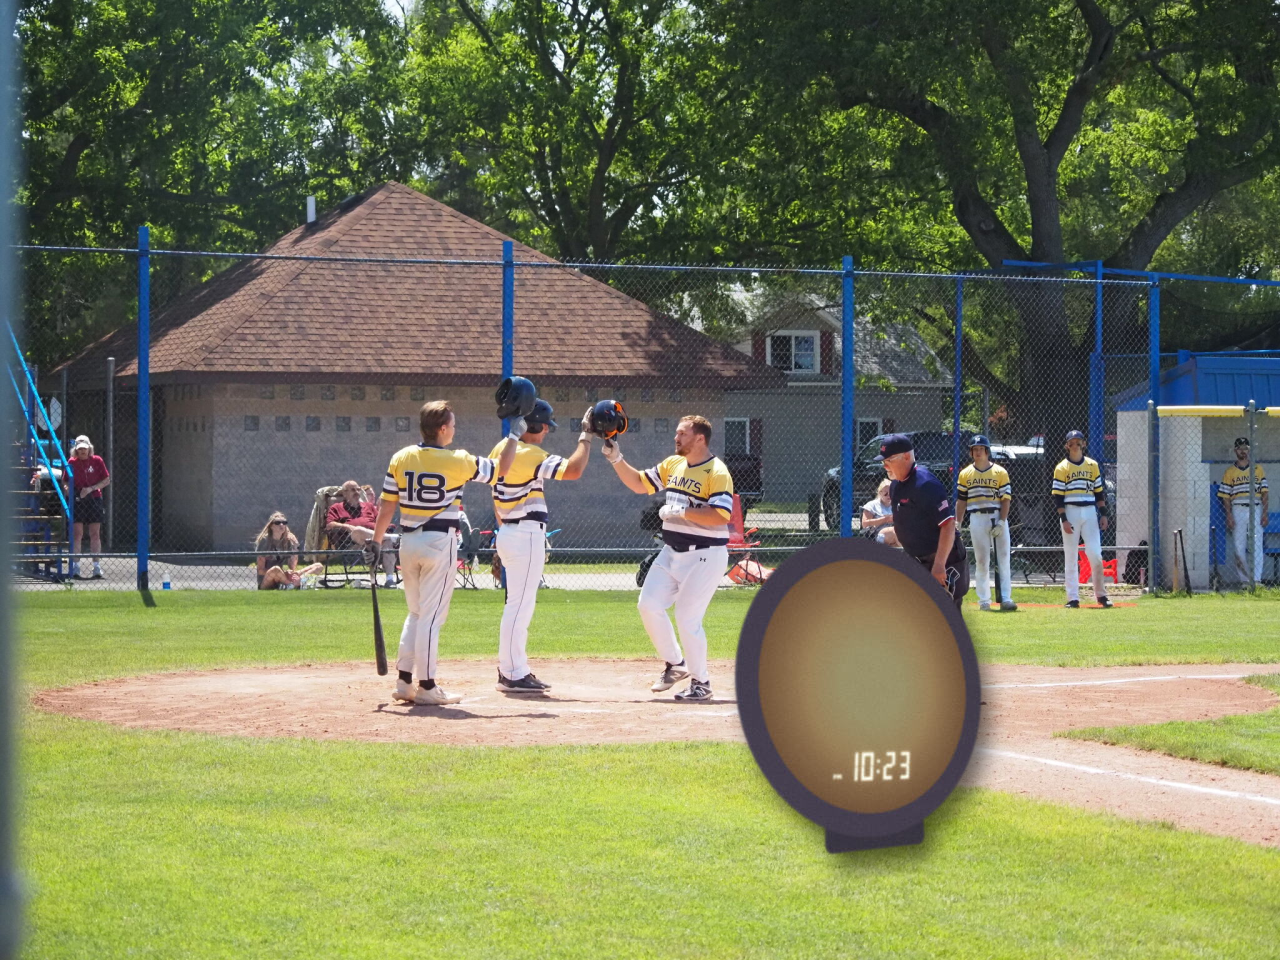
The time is 10:23
